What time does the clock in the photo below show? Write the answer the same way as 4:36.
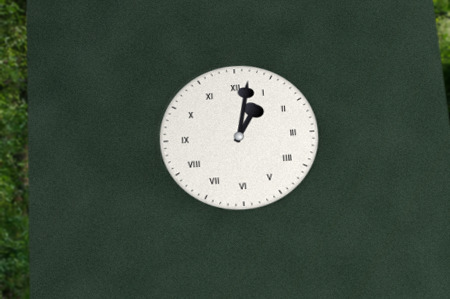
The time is 1:02
